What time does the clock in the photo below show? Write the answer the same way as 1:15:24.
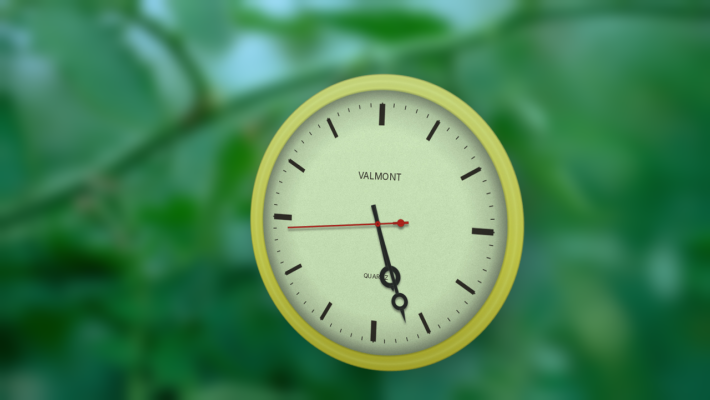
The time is 5:26:44
